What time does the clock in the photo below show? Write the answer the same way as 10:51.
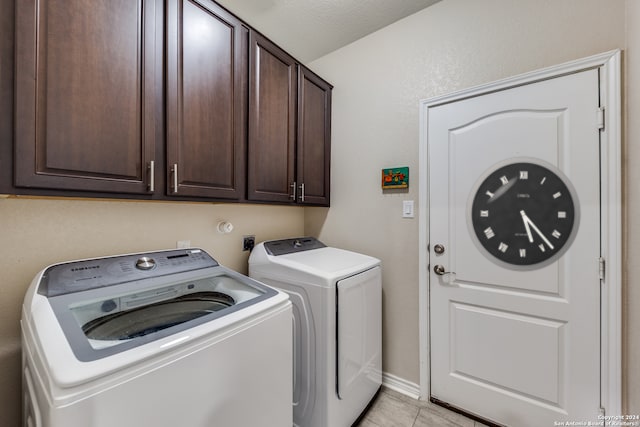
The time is 5:23
